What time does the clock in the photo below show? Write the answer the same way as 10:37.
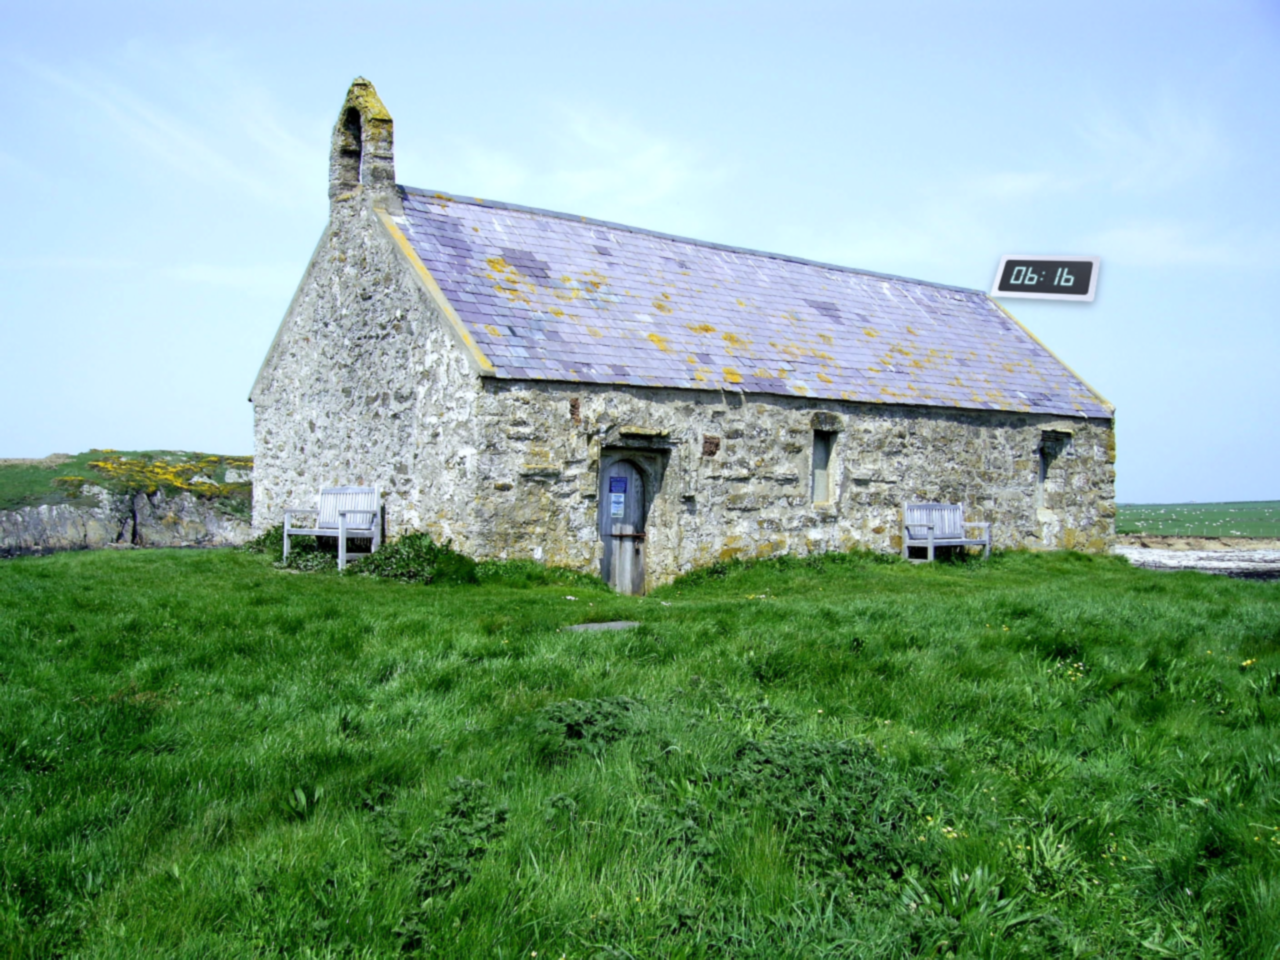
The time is 6:16
